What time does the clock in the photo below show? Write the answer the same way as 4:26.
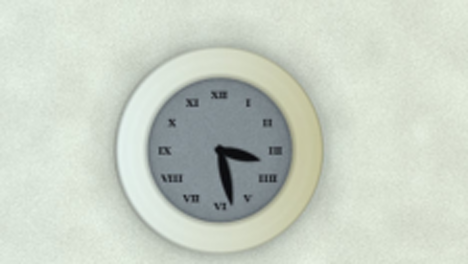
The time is 3:28
